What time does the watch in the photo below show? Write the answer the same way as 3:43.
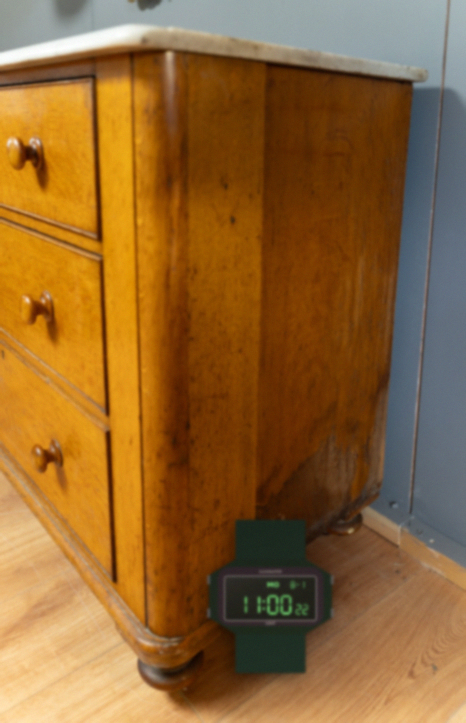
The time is 11:00
